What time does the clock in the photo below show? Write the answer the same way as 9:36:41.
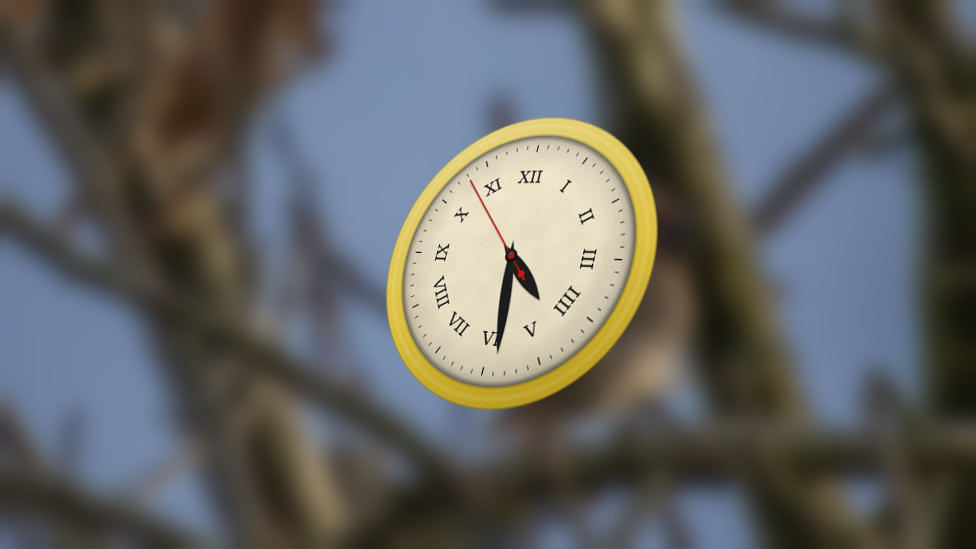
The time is 4:28:53
